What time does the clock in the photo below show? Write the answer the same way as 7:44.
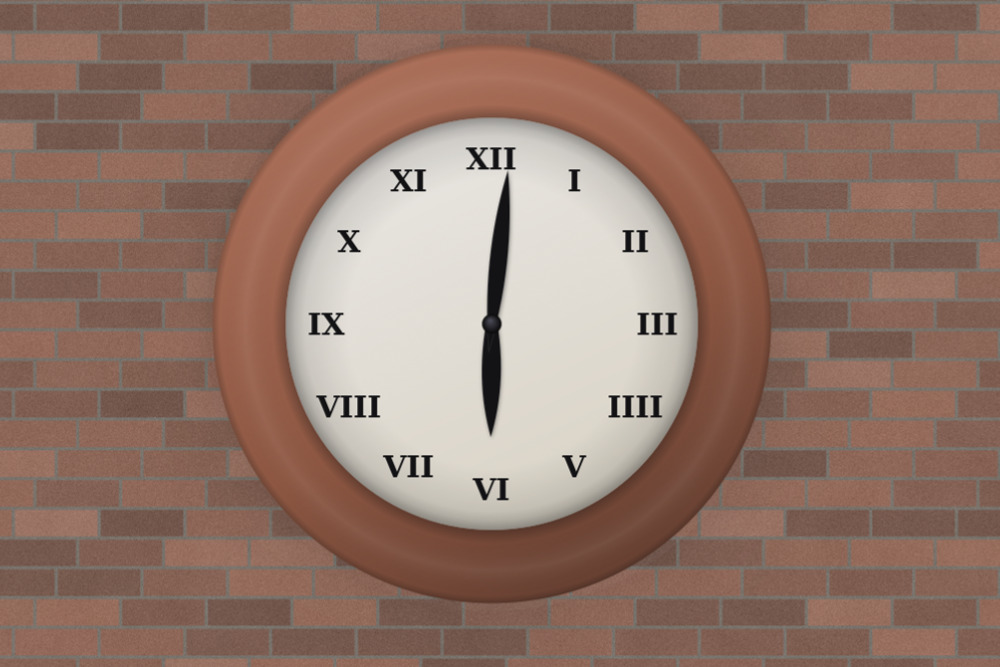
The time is 6:01
